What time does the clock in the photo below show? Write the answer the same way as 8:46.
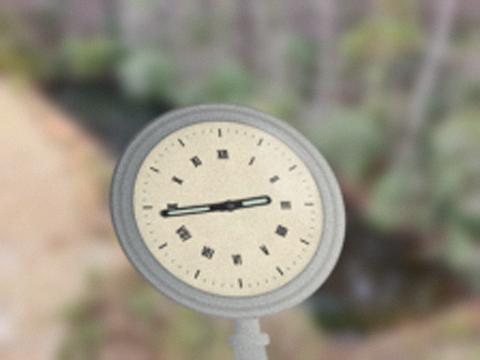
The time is 2:44
